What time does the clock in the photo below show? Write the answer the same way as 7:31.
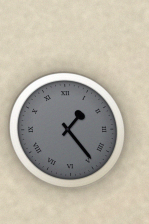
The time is 1:24
